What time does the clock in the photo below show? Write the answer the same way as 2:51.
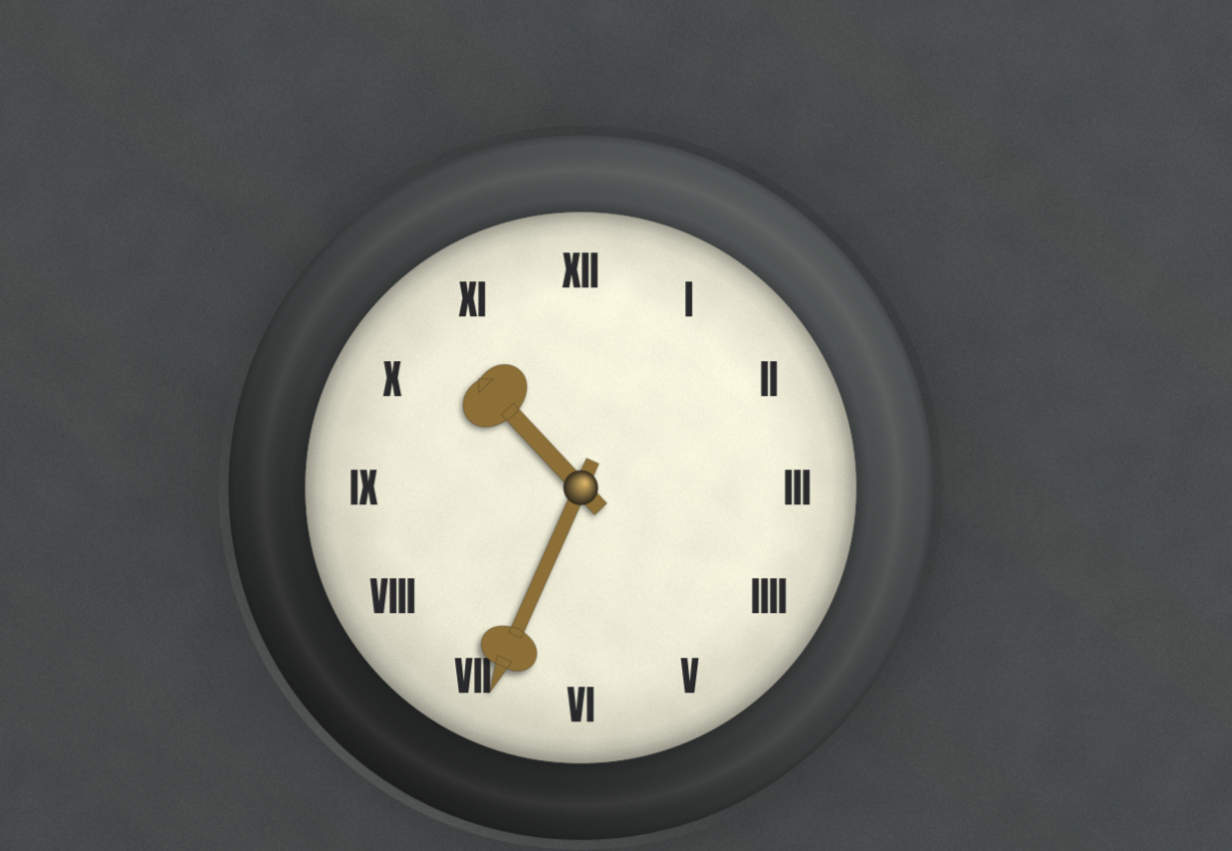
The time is 10:34
